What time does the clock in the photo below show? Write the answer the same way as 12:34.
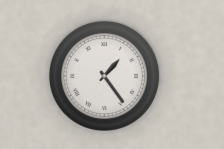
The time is 1:24
